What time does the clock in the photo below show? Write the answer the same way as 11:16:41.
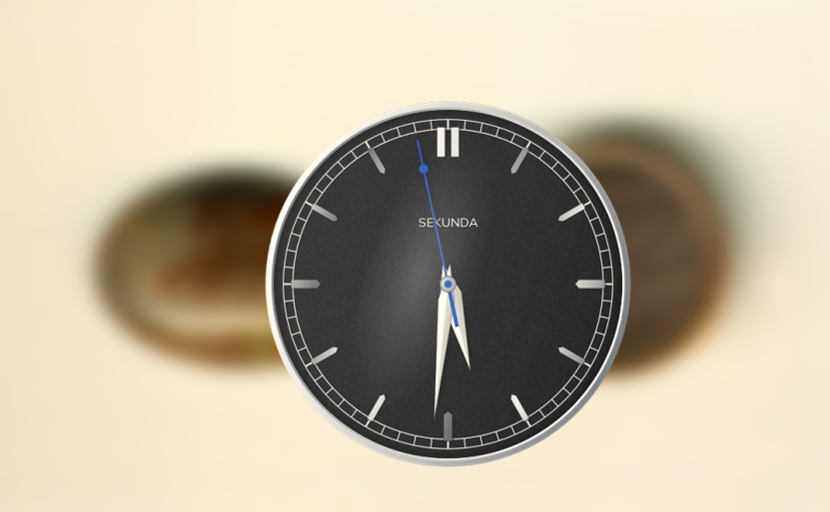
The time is 5:30:58
